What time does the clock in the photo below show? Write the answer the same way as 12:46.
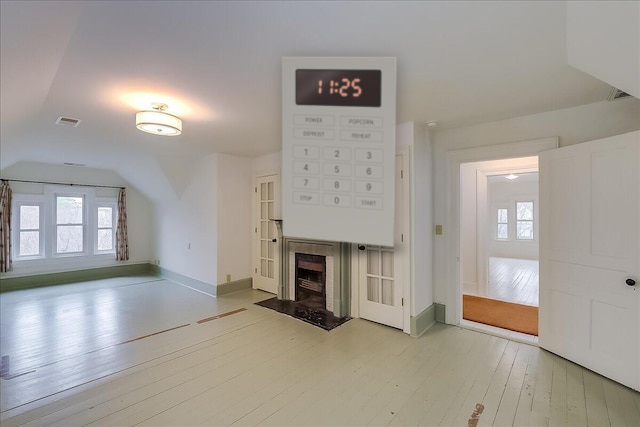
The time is 11:25
